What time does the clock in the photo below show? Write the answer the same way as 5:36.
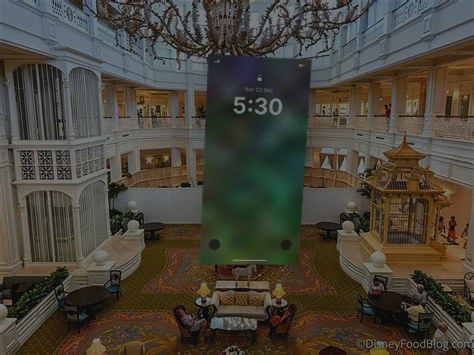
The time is 5:30
